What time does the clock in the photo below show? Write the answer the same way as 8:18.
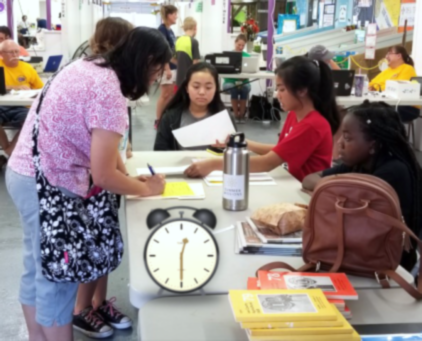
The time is 12:30
